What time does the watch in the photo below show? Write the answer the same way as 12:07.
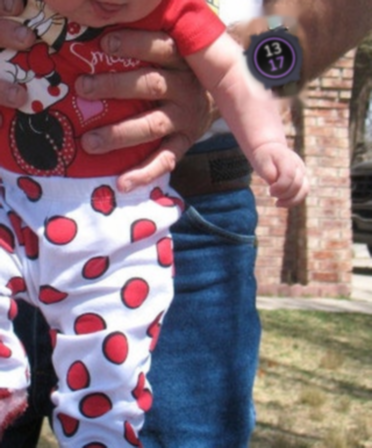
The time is 13:17
